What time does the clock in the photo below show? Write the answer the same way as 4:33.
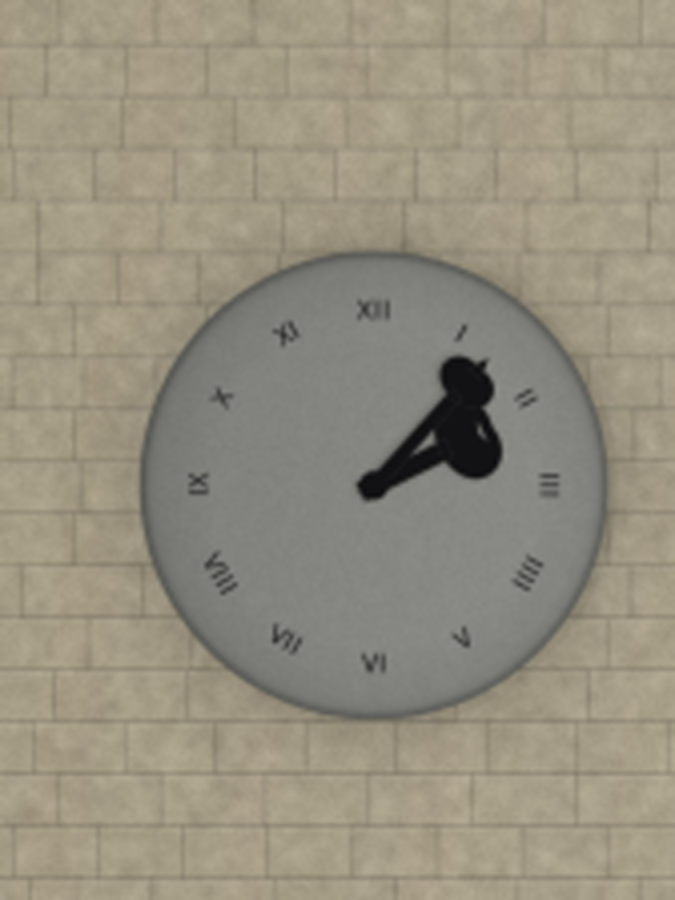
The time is 2:07
